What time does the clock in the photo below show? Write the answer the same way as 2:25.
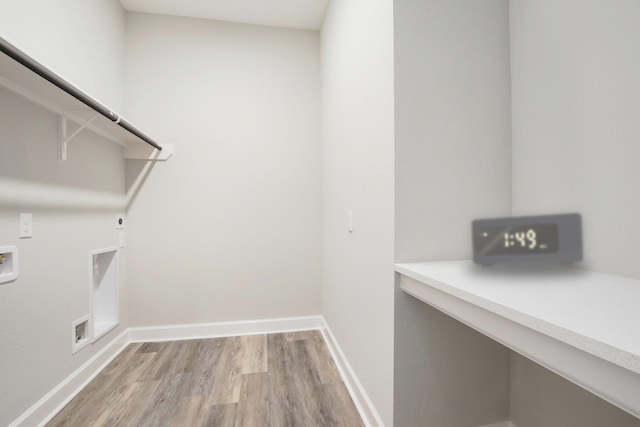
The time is 1:49
